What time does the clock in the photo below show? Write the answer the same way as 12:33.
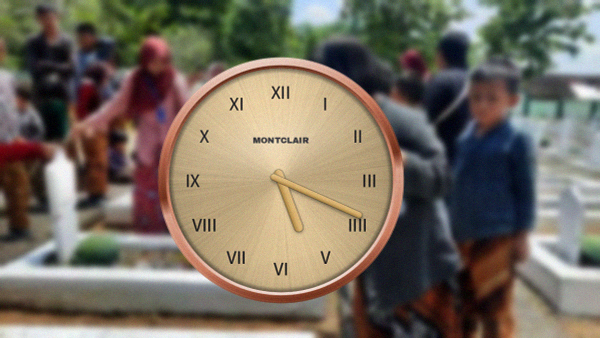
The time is 5:19
